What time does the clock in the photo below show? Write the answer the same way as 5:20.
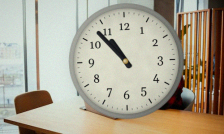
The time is 10:53
